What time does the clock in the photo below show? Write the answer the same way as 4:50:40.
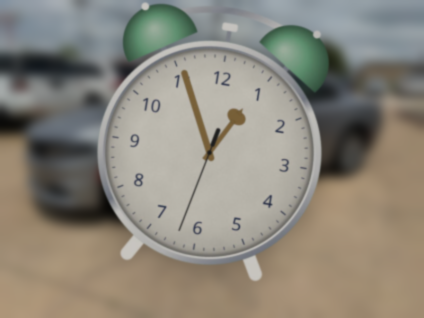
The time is 12:55:32
